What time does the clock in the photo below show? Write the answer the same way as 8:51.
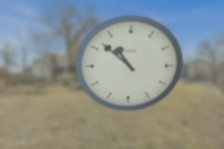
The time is 10:52
